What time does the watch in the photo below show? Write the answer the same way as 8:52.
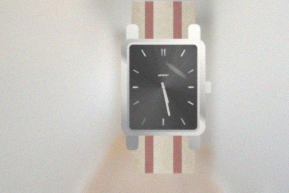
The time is 5:28
